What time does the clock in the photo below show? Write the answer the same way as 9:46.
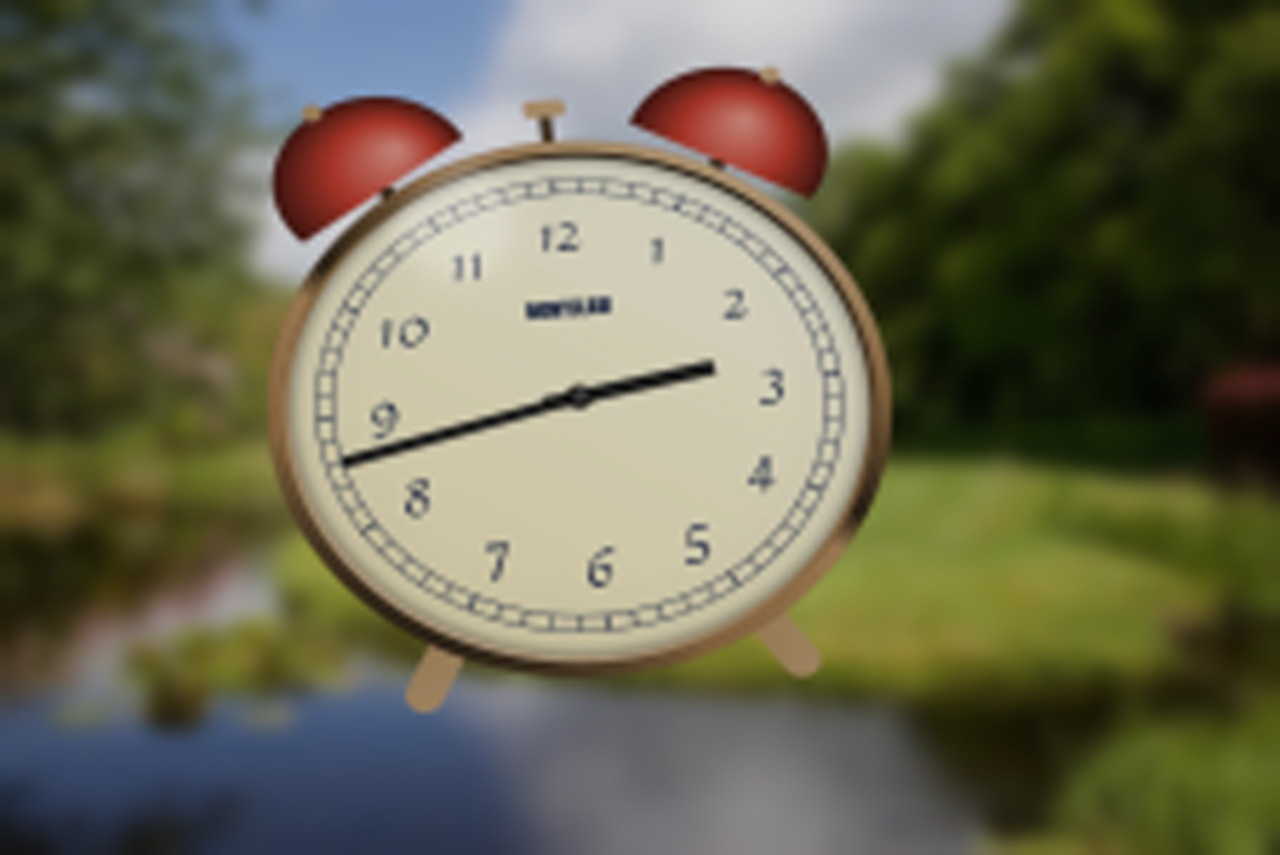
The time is 2:43
